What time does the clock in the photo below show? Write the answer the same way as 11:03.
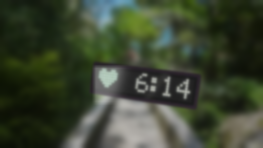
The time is 6:14
